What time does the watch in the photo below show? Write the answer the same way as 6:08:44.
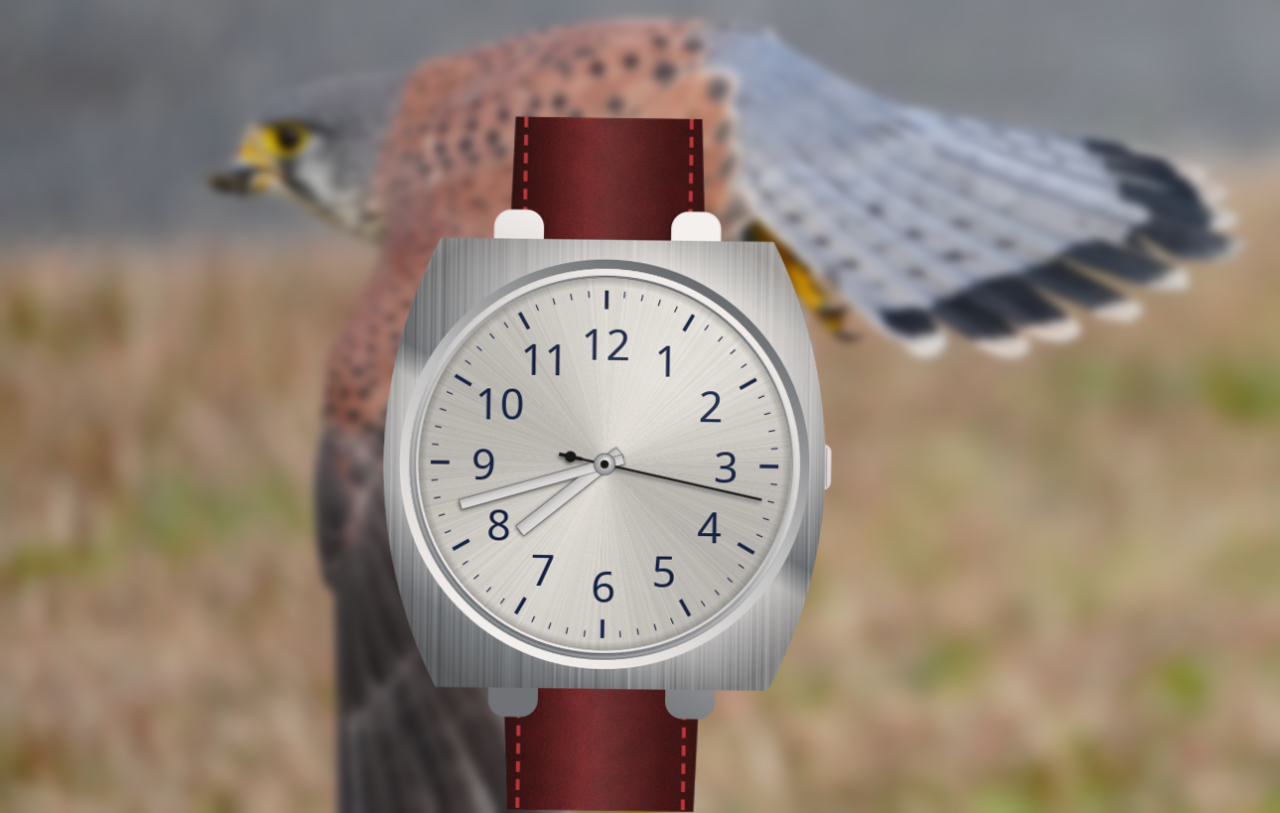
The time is 7:42:17
